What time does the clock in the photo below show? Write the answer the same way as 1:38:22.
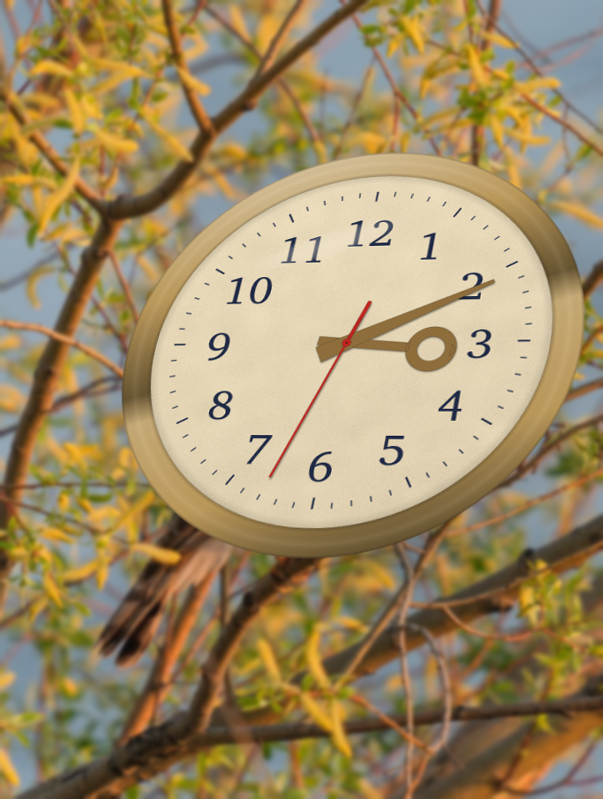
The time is 3:10:33
